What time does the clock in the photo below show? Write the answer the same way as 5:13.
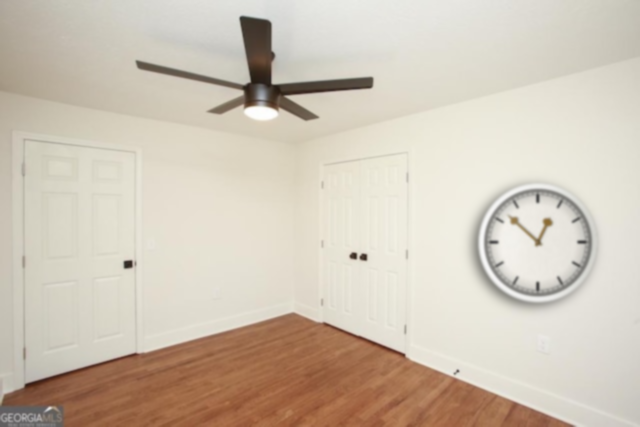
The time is 12:52
